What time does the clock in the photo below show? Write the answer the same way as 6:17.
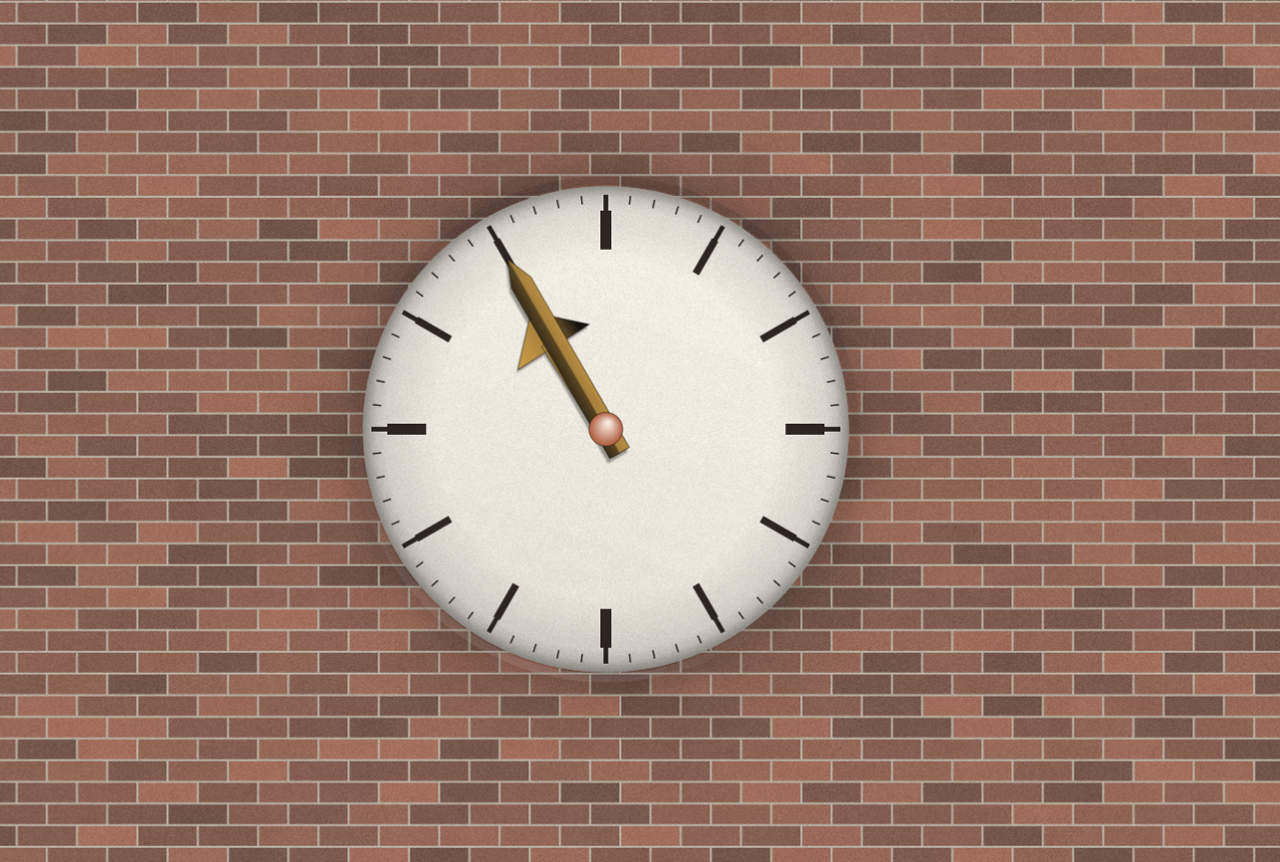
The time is 10:55
